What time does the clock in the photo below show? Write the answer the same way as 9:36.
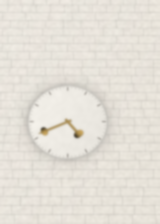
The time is 4:41
